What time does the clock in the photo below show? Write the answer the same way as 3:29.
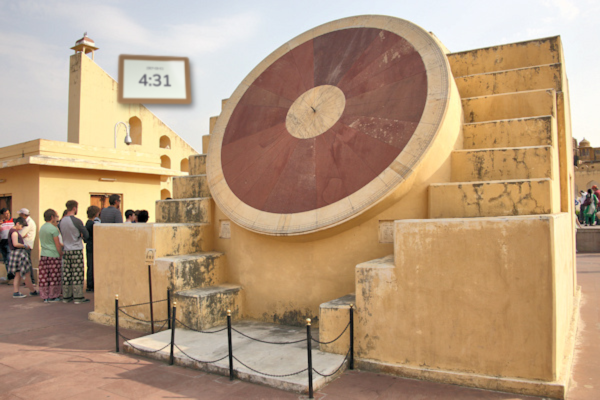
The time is 4:31
